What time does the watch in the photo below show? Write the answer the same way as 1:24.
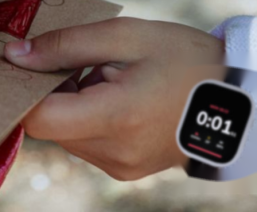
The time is 0:01
